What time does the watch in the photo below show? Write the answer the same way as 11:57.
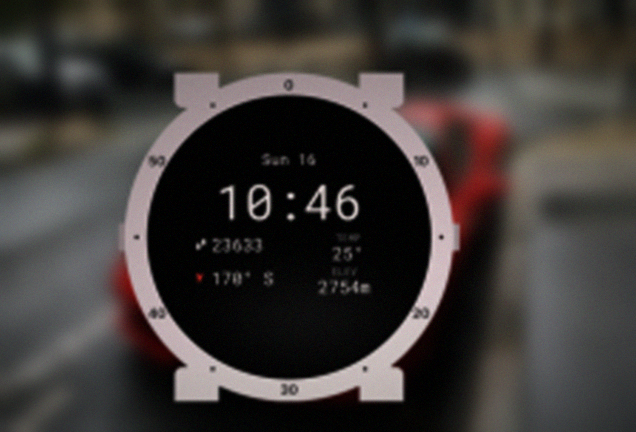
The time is 10:46
